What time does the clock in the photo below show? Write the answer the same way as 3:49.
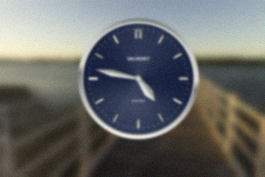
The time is 4:47
